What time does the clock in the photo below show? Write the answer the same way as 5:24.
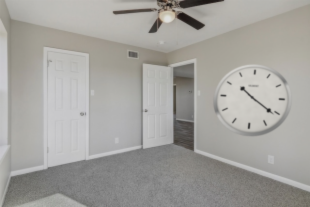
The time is 10:21
